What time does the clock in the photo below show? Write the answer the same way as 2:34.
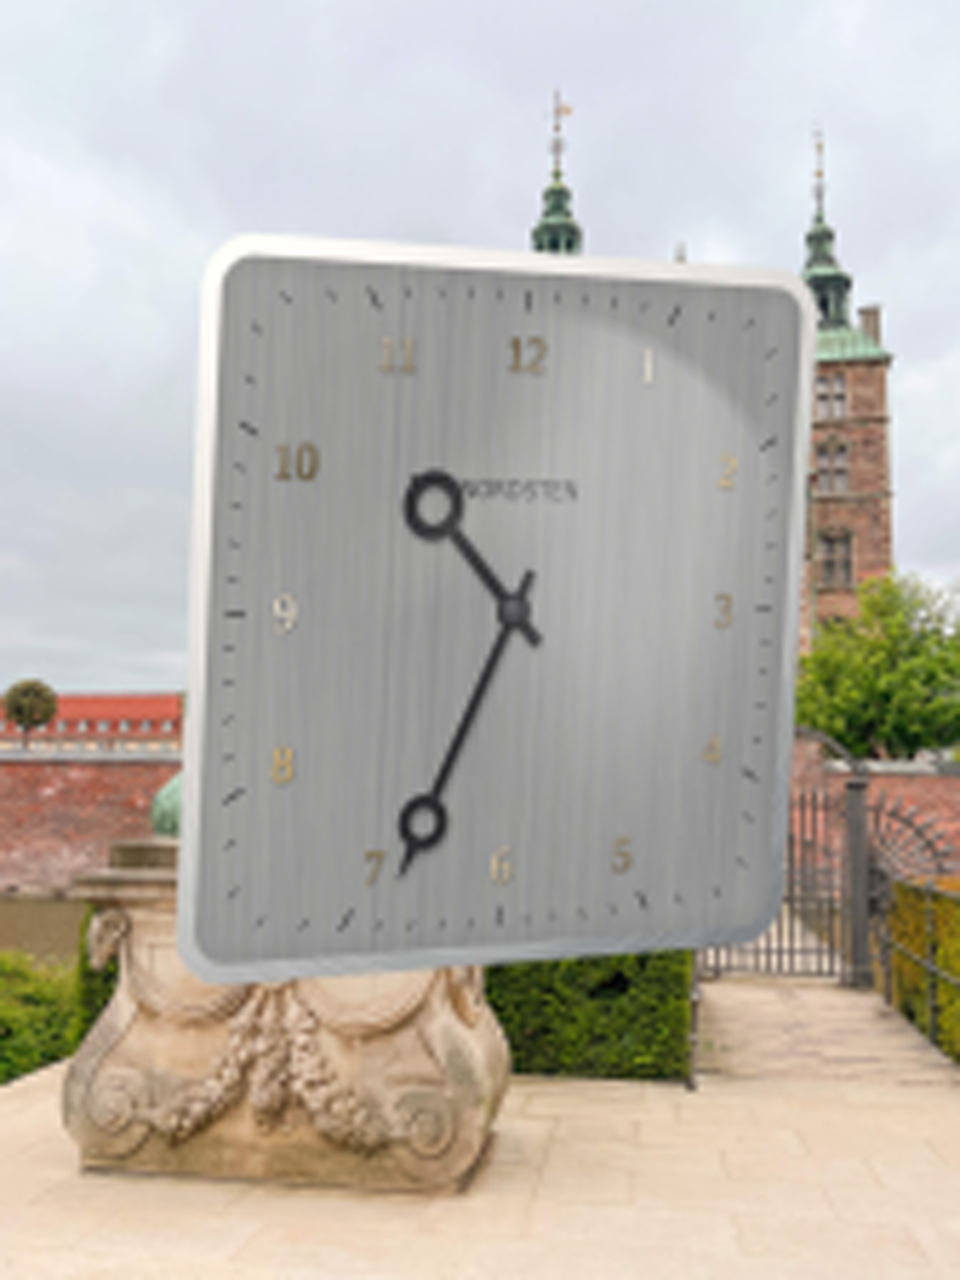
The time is 10:34
